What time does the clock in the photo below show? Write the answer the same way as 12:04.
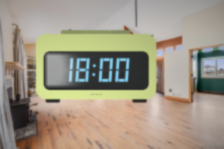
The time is 18:00
